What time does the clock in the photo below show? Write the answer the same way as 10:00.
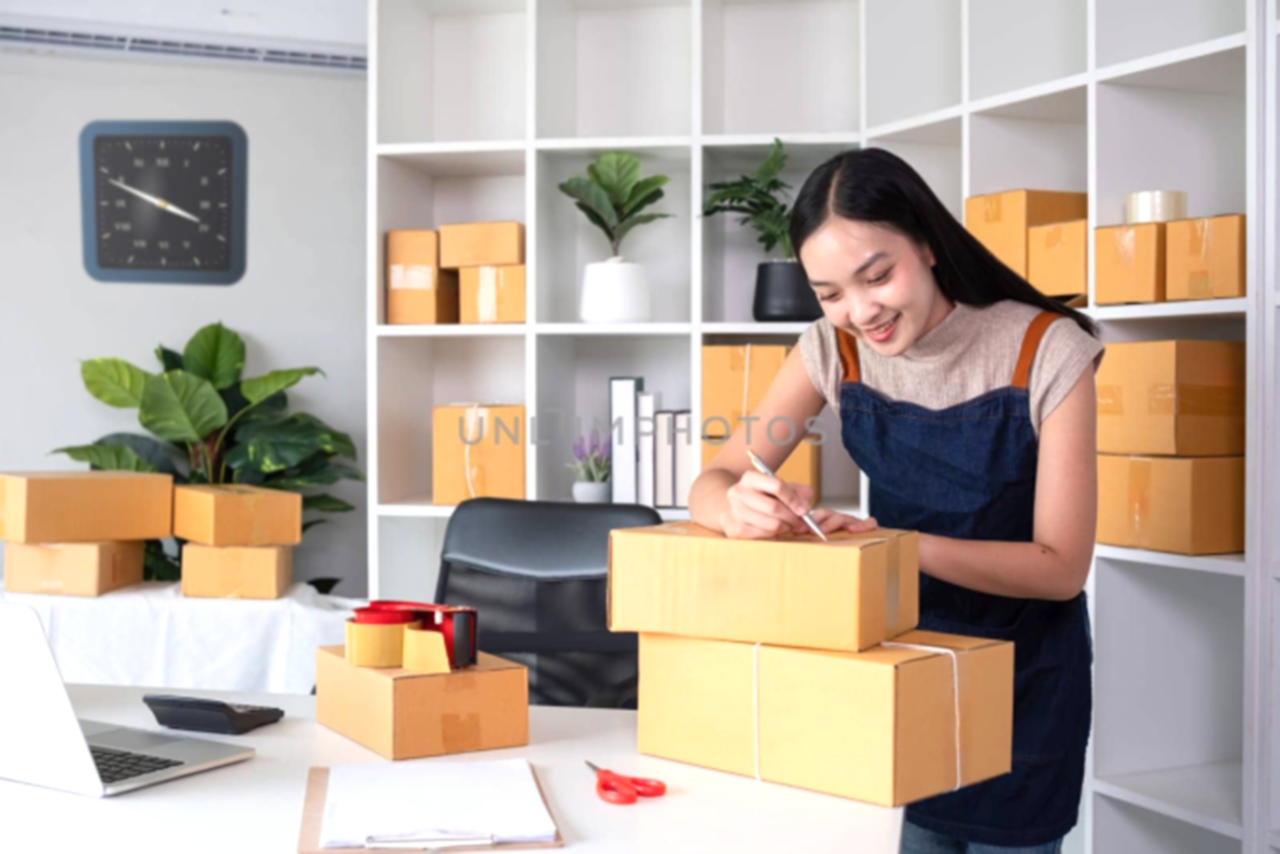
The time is 3:49
